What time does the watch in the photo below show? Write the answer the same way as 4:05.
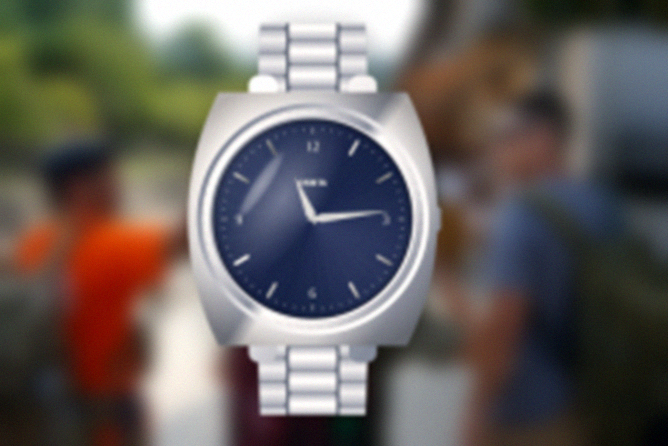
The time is 11:14
